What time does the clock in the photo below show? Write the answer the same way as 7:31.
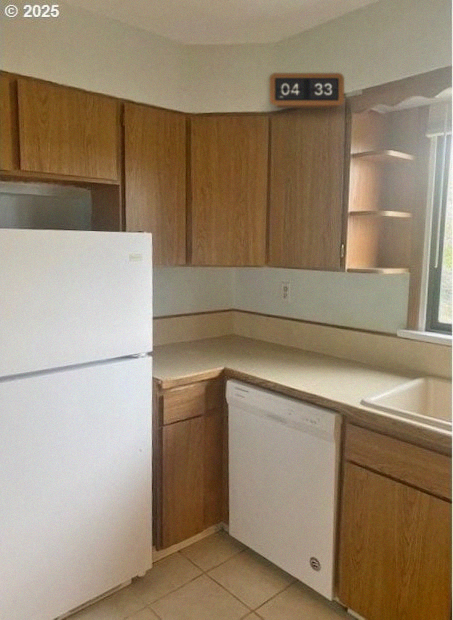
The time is 4:33
